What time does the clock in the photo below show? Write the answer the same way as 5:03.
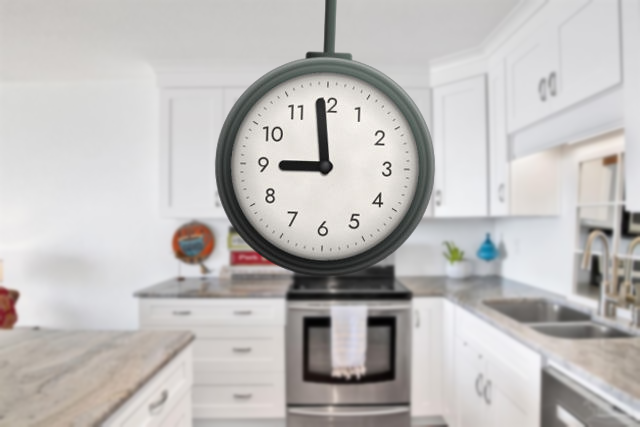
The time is 8:59
